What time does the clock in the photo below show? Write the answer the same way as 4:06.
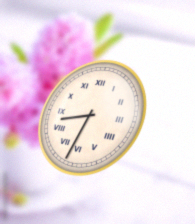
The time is 8:32
